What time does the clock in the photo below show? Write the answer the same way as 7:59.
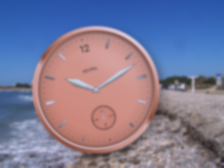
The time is 10:12
